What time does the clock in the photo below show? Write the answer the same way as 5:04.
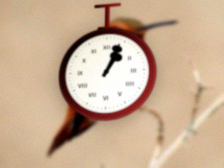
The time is 1:04
